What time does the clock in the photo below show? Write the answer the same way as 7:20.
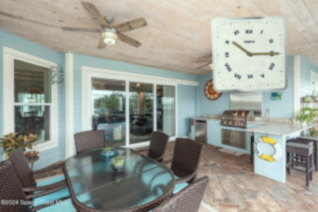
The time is 10:15
